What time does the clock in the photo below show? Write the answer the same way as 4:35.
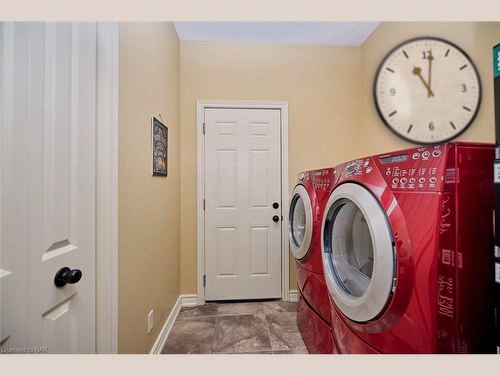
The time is 11:01
